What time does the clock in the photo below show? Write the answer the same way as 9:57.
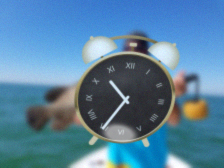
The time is 10:35
